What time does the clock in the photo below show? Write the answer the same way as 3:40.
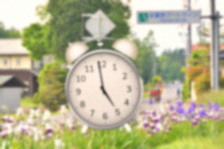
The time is 4:59
